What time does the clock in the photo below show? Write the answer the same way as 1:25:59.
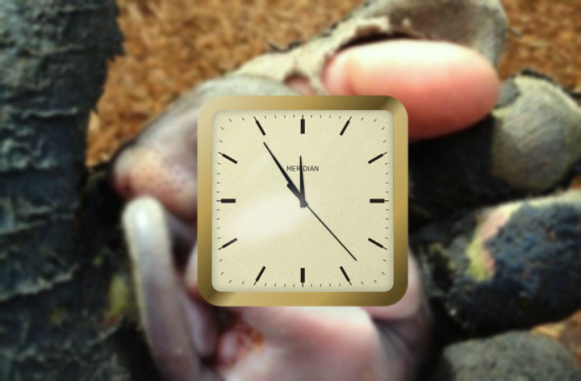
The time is 11:54:23
